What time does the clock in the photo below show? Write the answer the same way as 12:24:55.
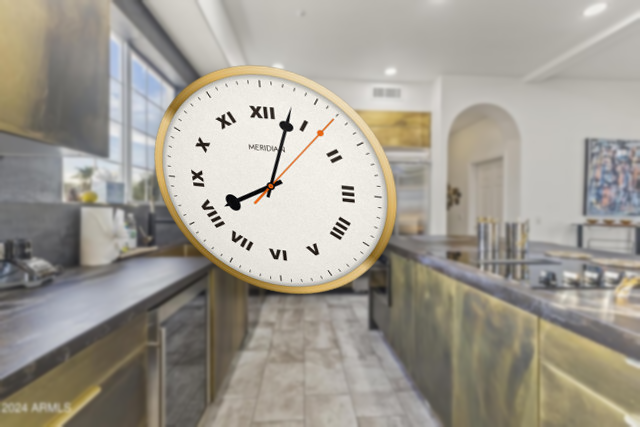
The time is 8:03:07
